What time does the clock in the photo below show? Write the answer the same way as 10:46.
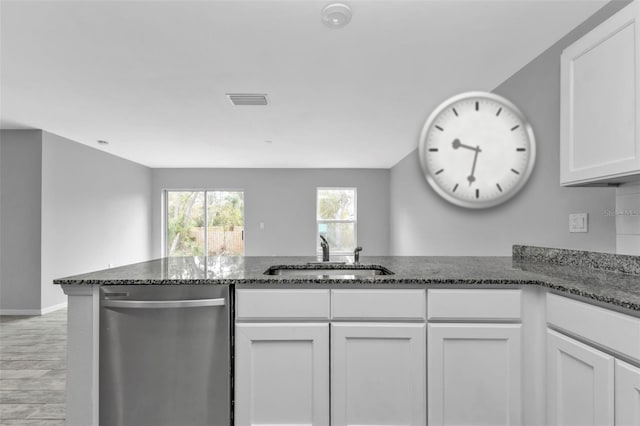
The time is 9:32
